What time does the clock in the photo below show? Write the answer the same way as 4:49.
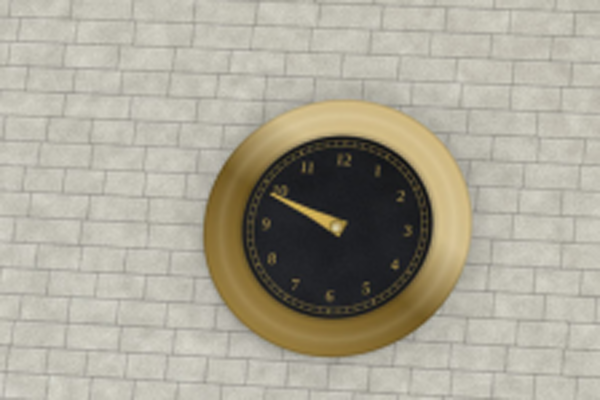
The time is 9:49
